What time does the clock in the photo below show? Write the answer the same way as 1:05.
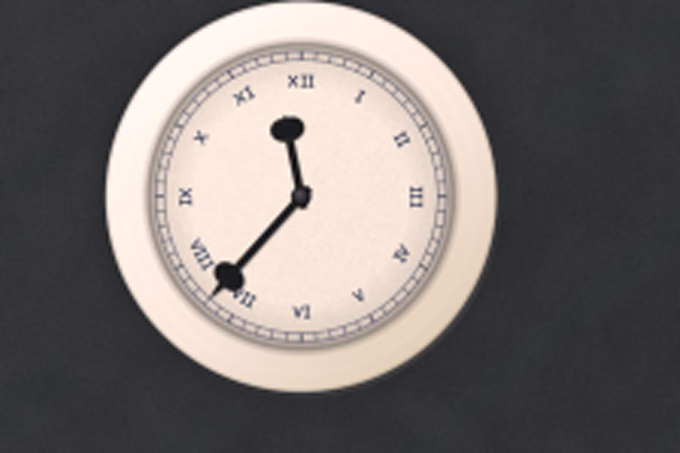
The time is 11:37
